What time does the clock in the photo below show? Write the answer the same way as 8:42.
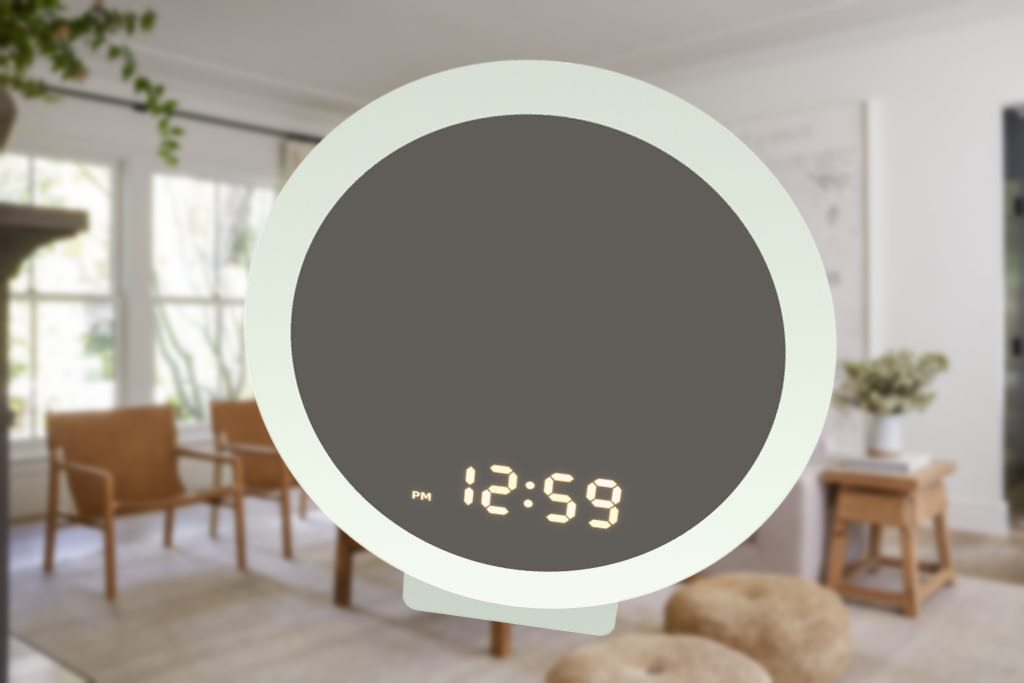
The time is 12:59
